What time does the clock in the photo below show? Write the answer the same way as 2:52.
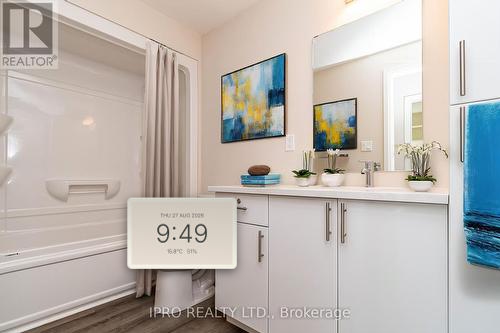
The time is 9:49
